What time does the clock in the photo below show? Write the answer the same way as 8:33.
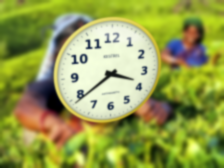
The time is 3:39
